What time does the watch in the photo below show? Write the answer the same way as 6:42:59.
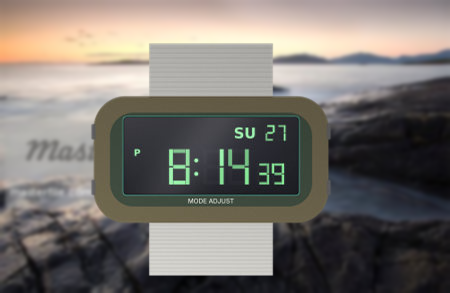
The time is 8:14:39
